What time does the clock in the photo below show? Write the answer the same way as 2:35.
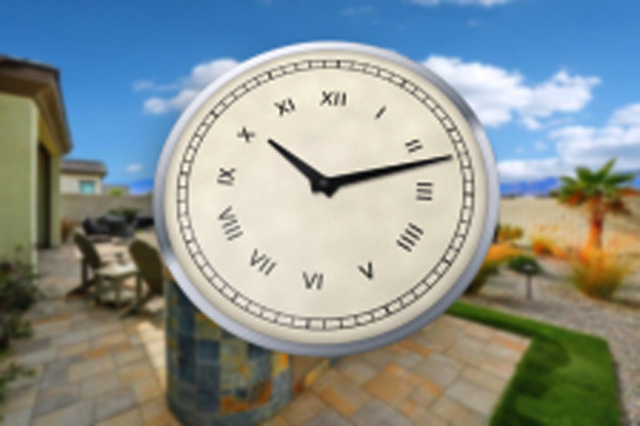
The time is 10:12
